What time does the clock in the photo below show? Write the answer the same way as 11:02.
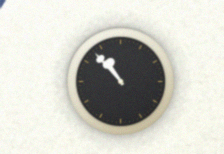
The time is 10:53
